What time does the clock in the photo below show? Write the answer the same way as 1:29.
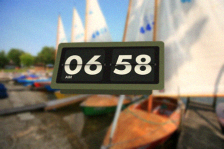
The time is 6:58
